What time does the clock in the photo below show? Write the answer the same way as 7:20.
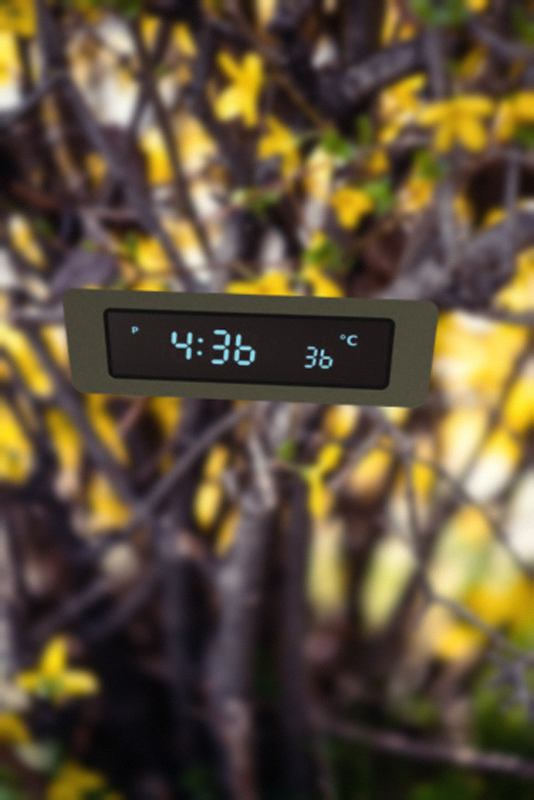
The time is 4:36
